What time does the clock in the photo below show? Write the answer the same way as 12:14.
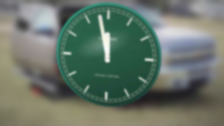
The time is 11:58
